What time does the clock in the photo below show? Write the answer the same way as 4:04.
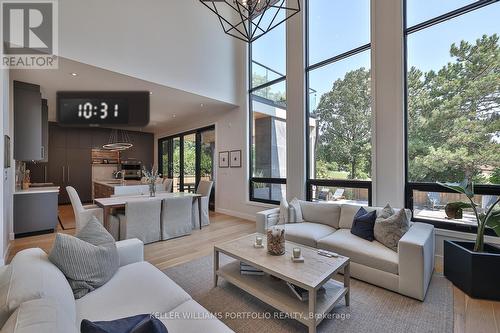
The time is 10:31
